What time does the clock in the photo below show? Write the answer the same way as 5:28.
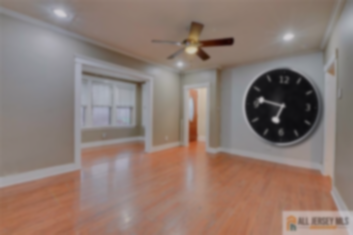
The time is 6:47
